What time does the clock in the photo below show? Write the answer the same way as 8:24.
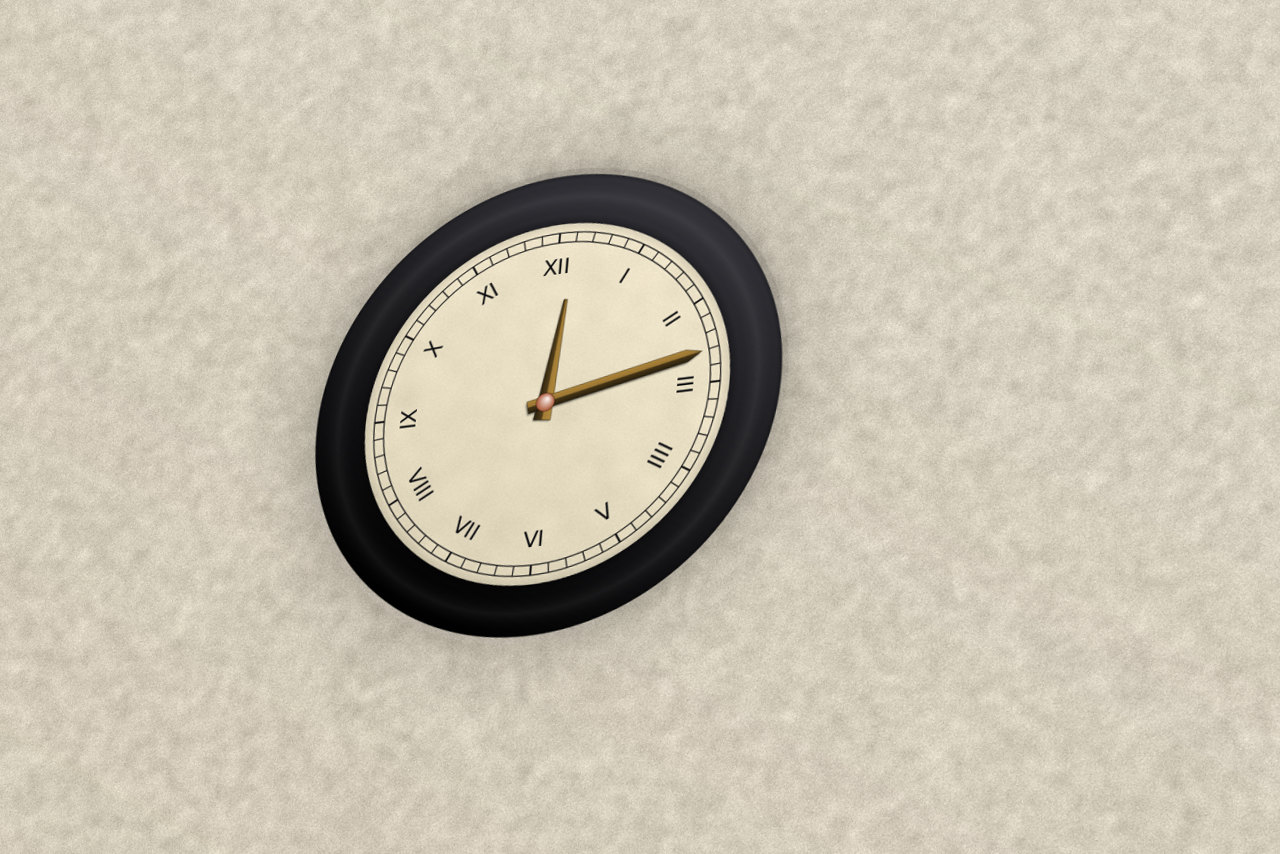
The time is 12:13
